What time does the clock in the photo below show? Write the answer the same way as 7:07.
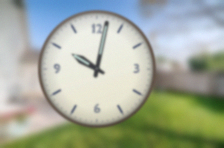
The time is 10:02
